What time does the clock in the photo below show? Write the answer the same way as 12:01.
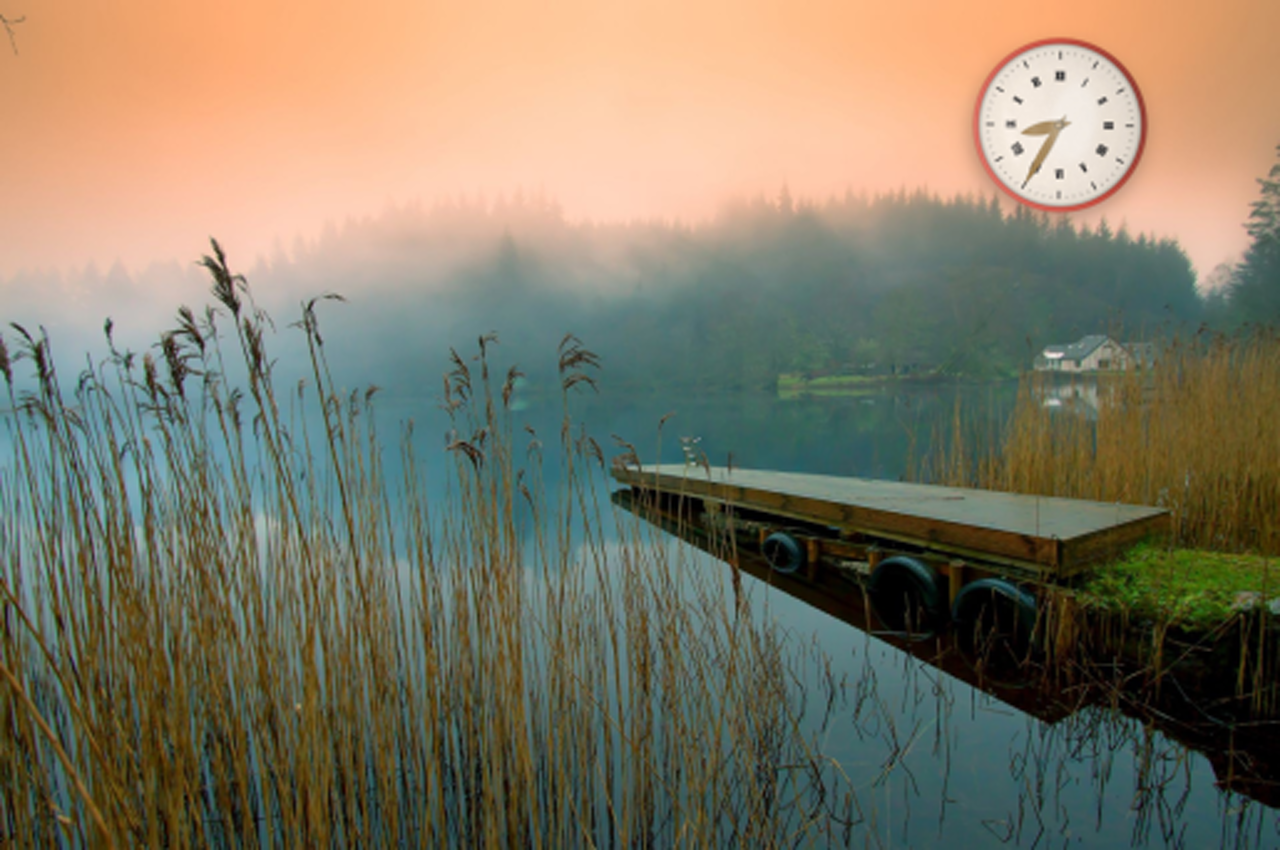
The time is 8:35
